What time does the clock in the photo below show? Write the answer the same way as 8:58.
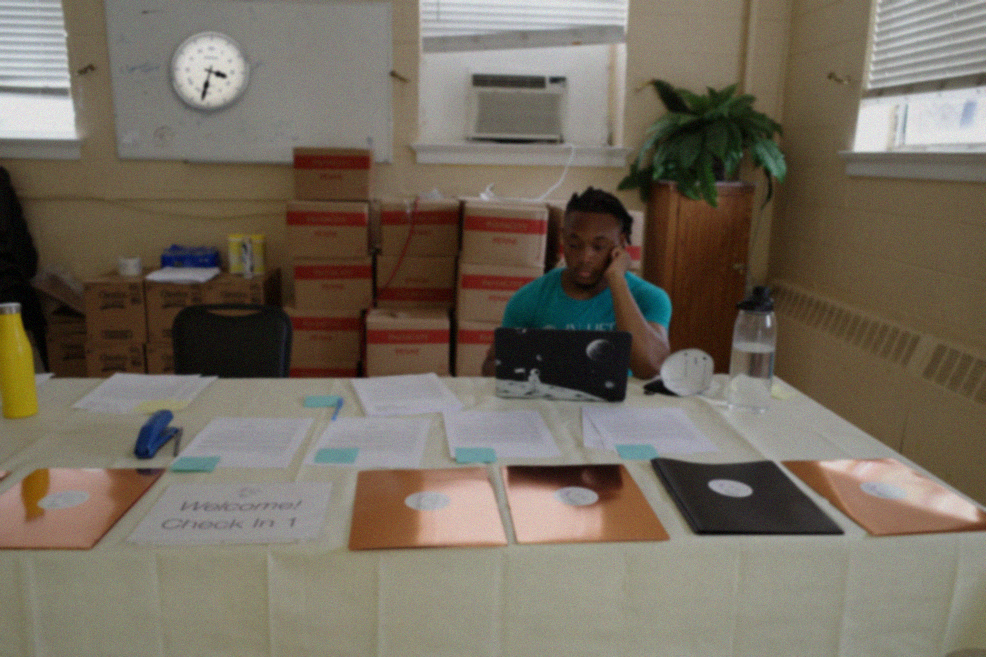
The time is 3:32
